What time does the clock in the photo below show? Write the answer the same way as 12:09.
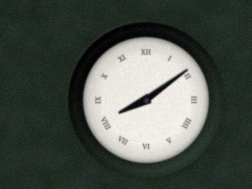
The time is 8:09
